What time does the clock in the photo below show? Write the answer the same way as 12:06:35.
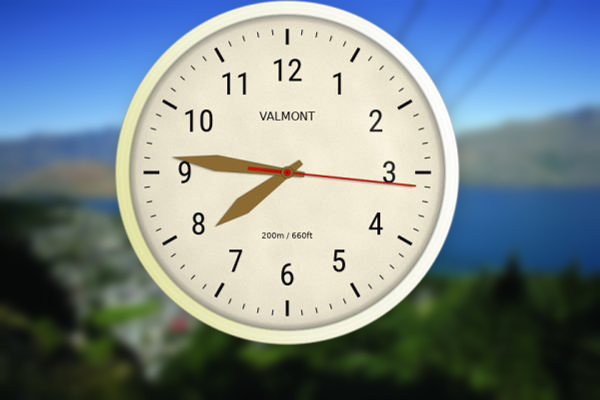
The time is 7:46:16
